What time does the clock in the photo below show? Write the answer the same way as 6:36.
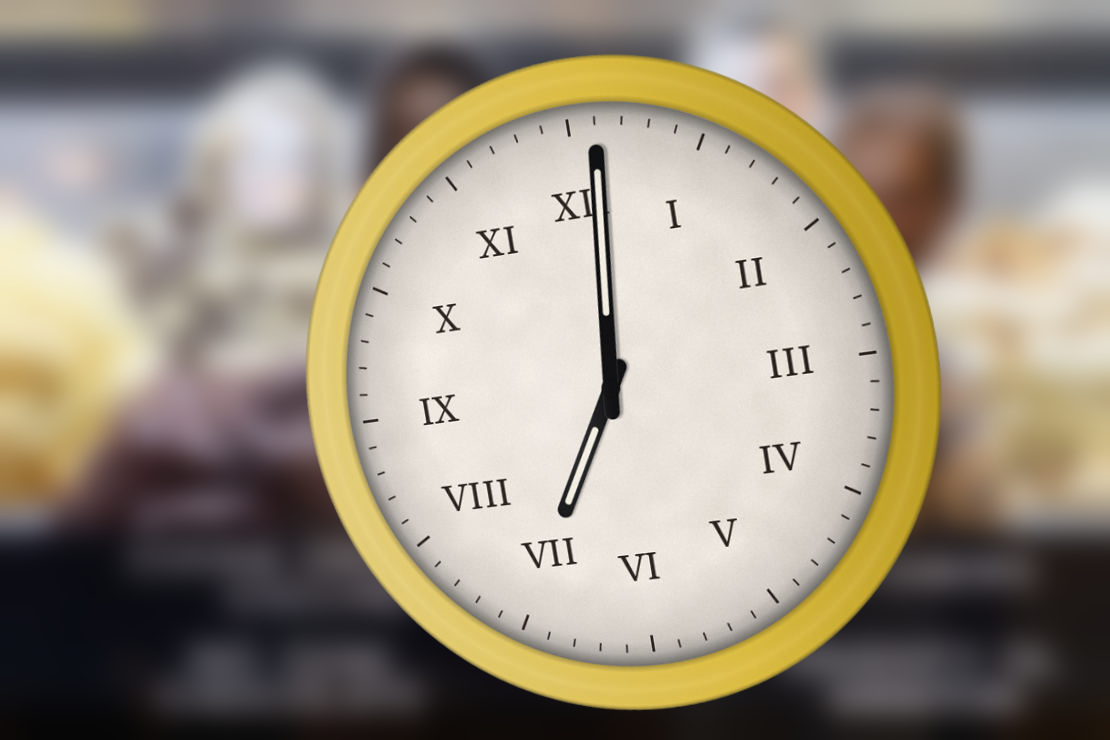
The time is 7:01
